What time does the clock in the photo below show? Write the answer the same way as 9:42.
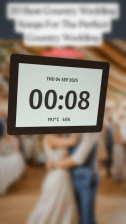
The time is 0:08
